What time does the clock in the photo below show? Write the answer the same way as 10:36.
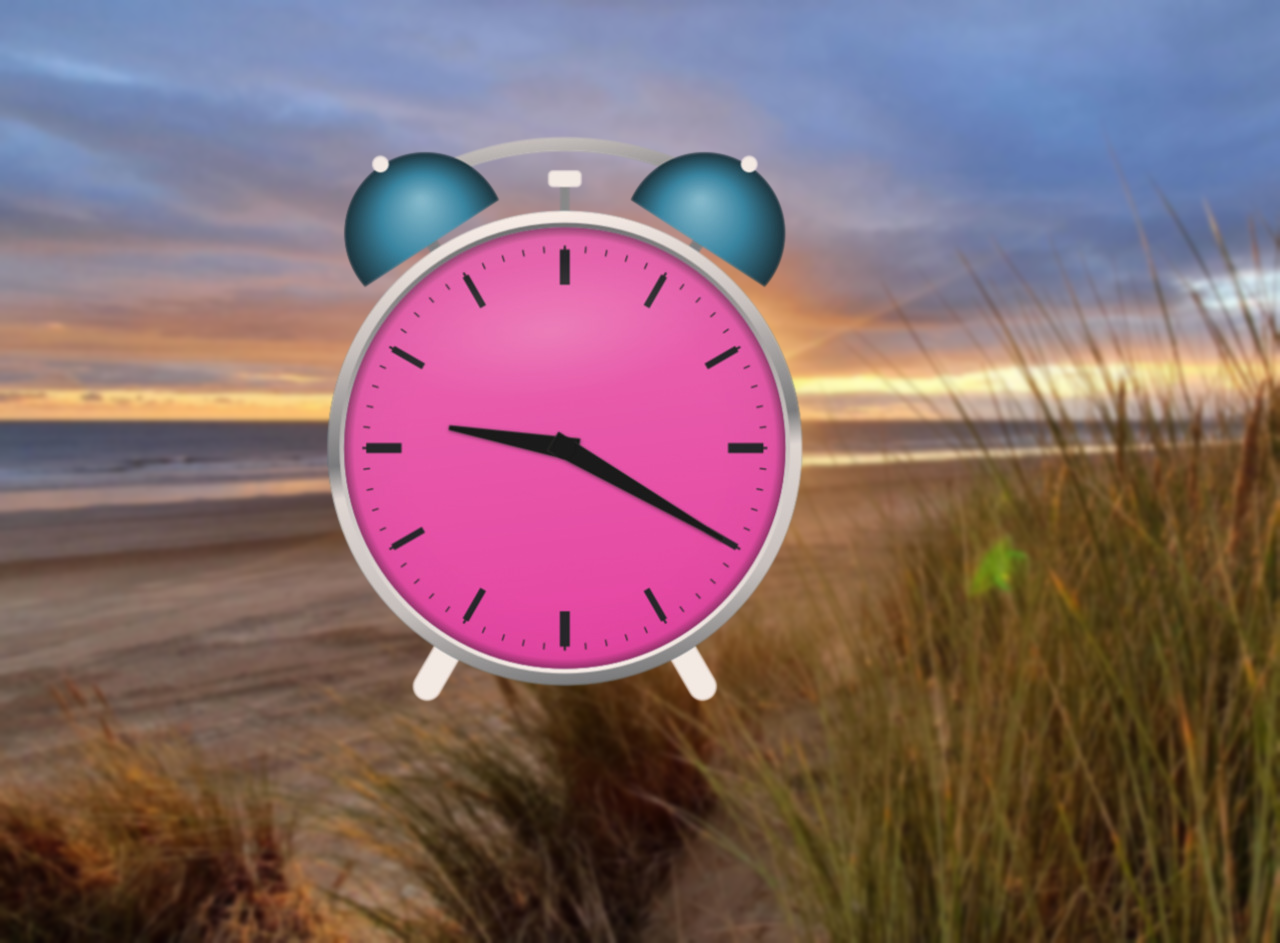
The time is 9:20
